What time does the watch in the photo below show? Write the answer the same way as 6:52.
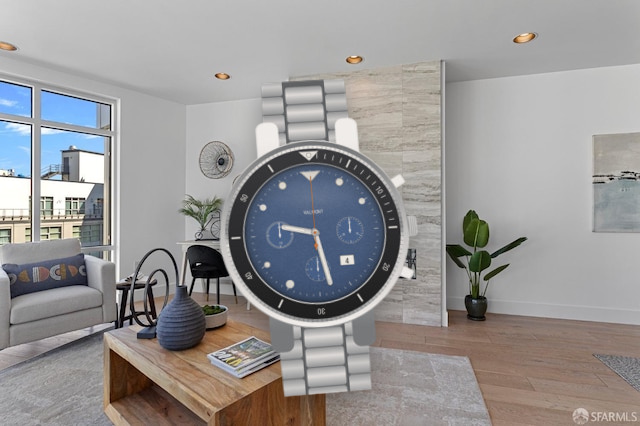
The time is 9:28
